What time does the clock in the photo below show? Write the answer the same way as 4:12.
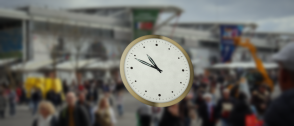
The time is 10:49
